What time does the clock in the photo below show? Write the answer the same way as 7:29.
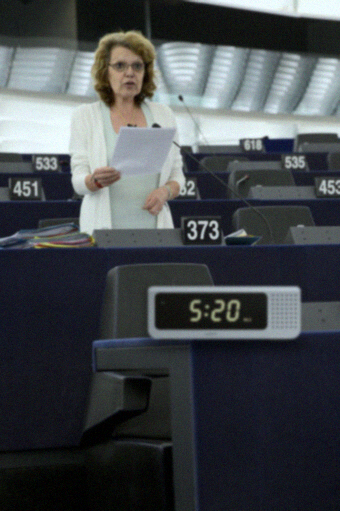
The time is 5:20
